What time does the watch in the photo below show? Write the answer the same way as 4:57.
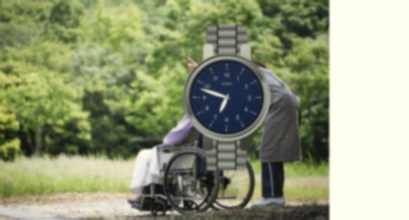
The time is 6:48
